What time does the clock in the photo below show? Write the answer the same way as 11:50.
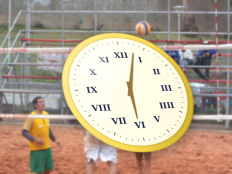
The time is 6:03
